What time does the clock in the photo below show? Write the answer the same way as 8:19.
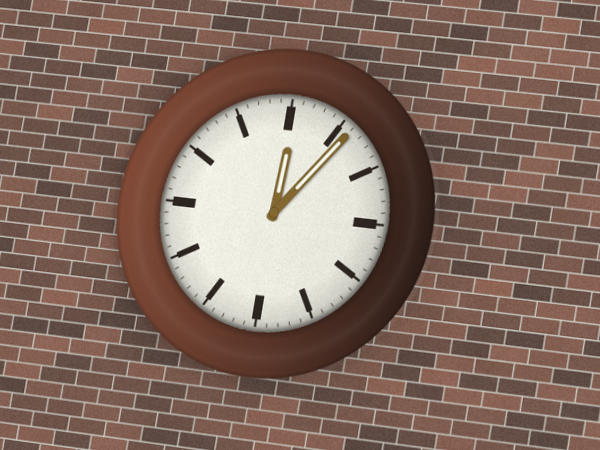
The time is 12:06
